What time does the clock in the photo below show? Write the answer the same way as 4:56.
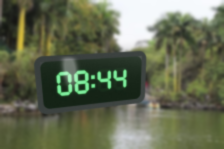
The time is 8:44
